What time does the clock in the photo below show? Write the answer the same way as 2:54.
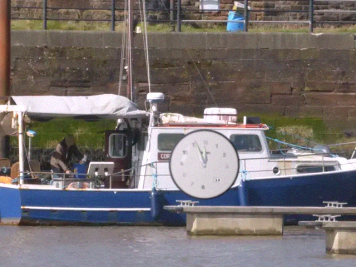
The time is 11:56
